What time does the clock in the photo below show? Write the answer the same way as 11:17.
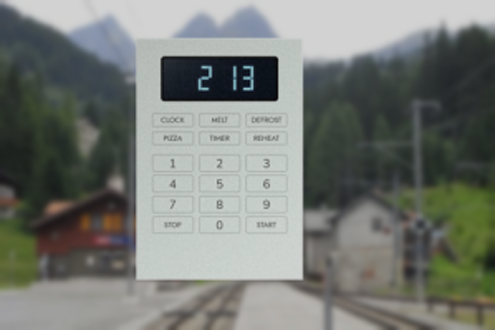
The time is 2:13
